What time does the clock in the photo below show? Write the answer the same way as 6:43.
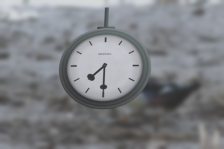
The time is 7:30
